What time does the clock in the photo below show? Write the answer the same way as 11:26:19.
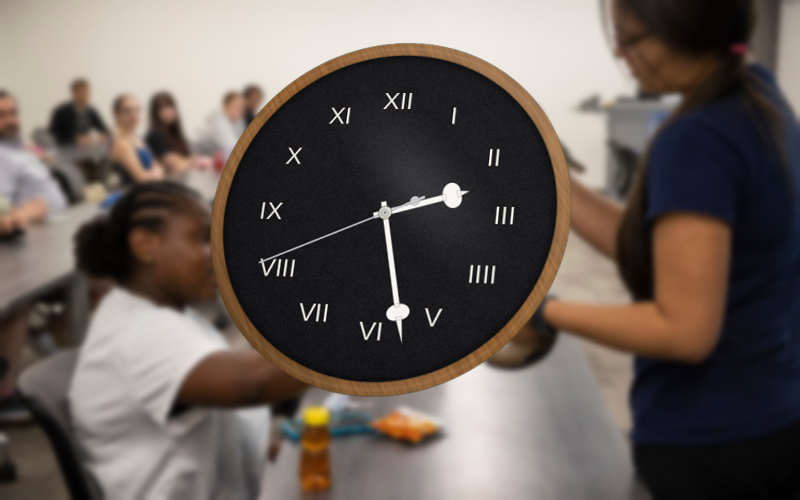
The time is 2:27:41
